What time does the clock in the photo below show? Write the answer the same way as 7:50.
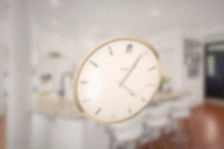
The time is 4:04
